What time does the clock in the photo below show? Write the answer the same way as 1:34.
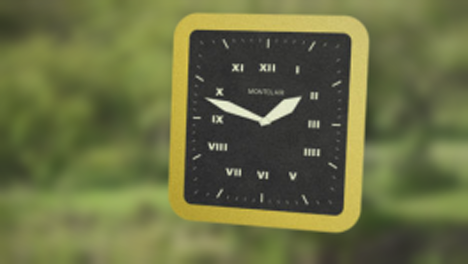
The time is 1:48
